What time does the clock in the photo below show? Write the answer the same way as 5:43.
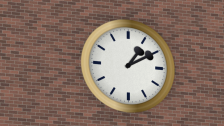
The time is 1:10
